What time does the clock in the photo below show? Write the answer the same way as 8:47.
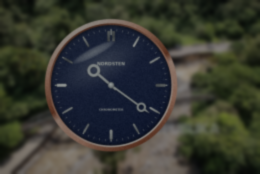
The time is 10:21
